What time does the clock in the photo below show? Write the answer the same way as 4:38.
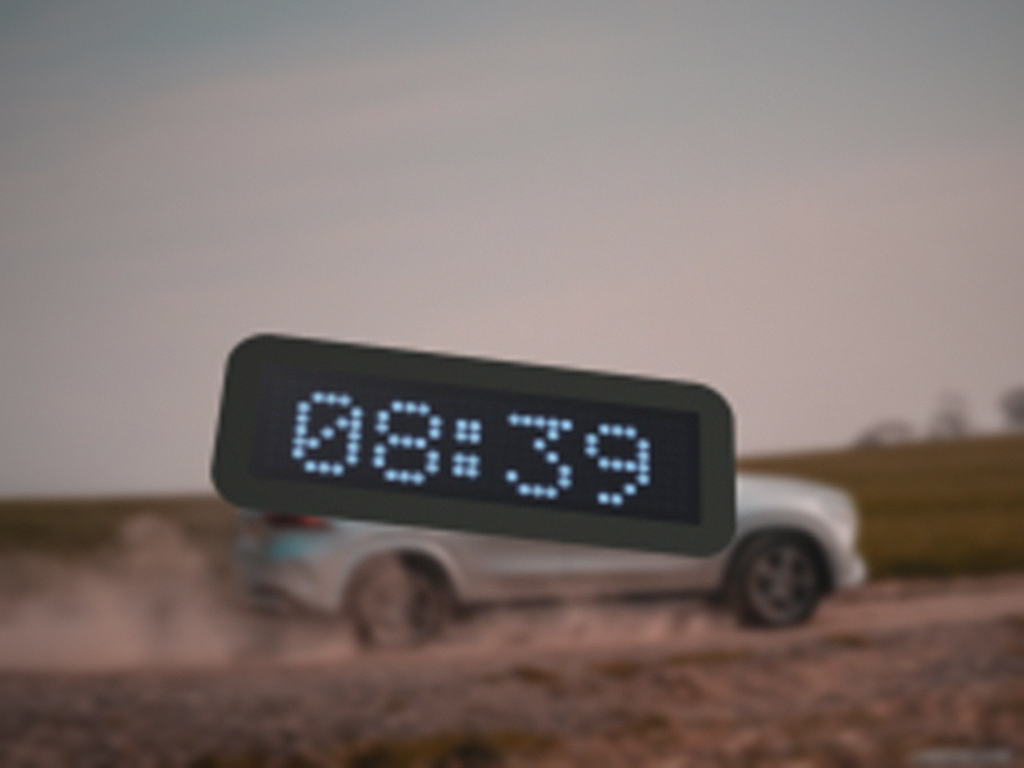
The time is 8:39
